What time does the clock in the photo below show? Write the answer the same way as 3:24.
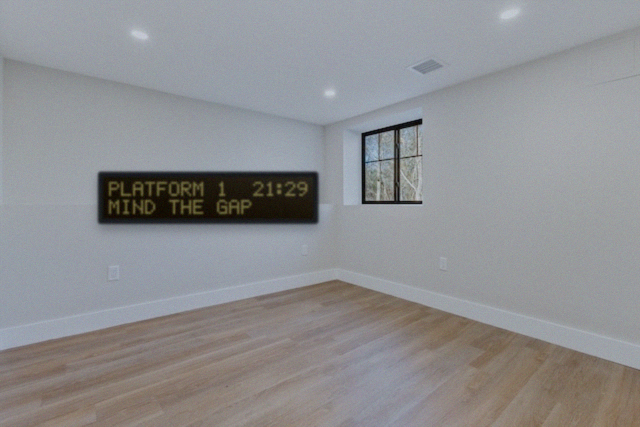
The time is 21:29
